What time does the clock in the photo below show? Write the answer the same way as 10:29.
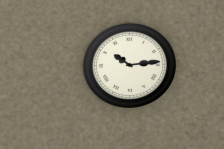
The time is 10:14
